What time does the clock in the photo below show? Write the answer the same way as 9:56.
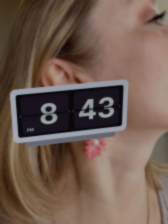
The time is 8:43
